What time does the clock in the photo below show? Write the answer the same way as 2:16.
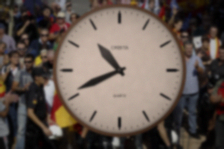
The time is 10:41
